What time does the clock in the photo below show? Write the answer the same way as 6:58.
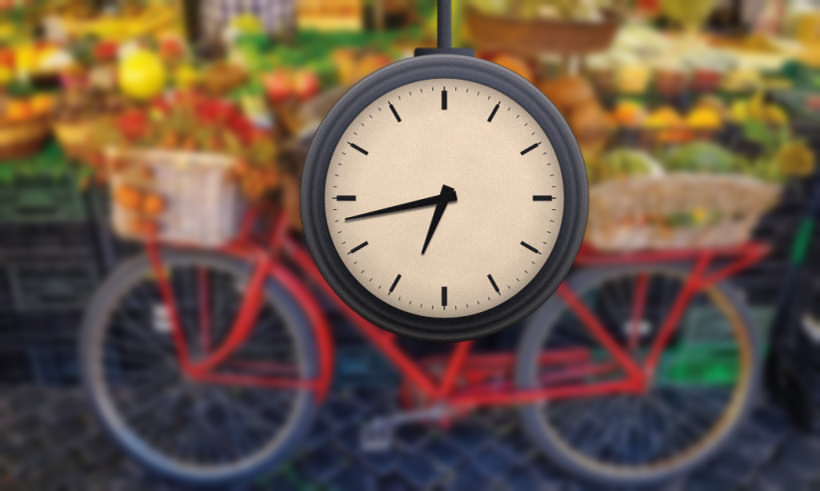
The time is 6:43
